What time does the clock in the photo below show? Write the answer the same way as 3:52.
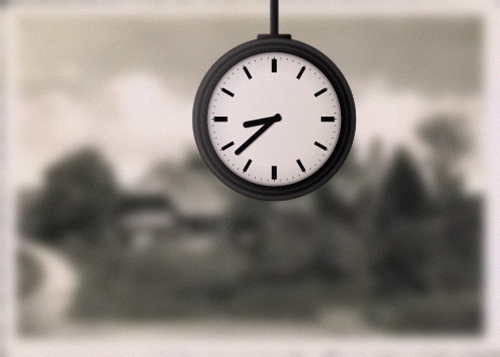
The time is 8:38
